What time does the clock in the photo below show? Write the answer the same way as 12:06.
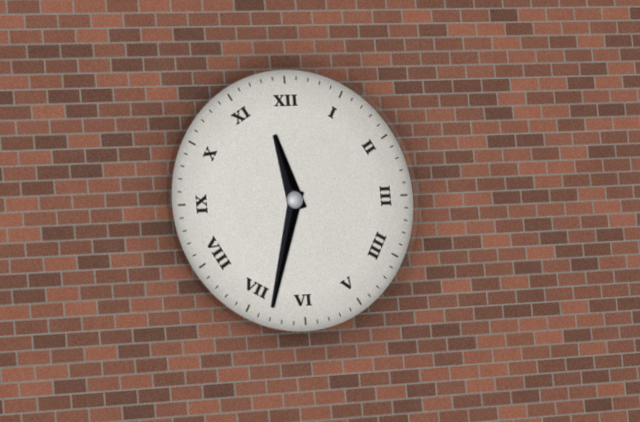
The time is 11:33
